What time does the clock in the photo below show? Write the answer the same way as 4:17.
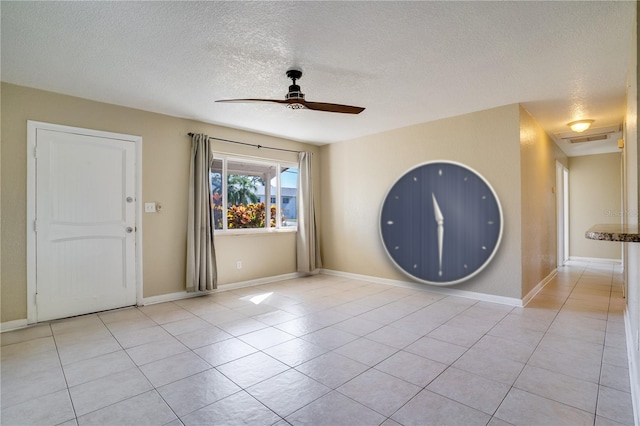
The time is 11:30
